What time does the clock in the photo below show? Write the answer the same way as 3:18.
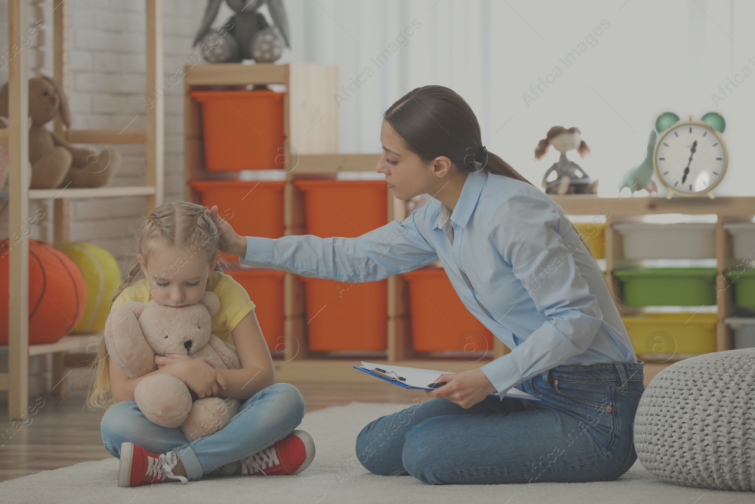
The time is 12:33
